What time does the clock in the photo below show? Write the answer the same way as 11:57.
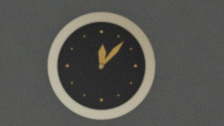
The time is 12:07
